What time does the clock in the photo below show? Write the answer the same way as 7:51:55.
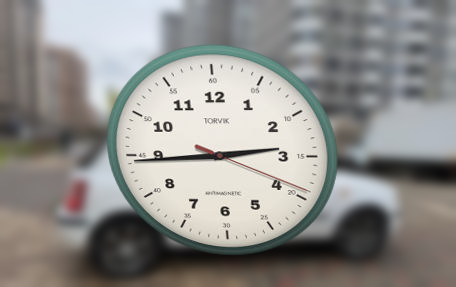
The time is 2:44:19
